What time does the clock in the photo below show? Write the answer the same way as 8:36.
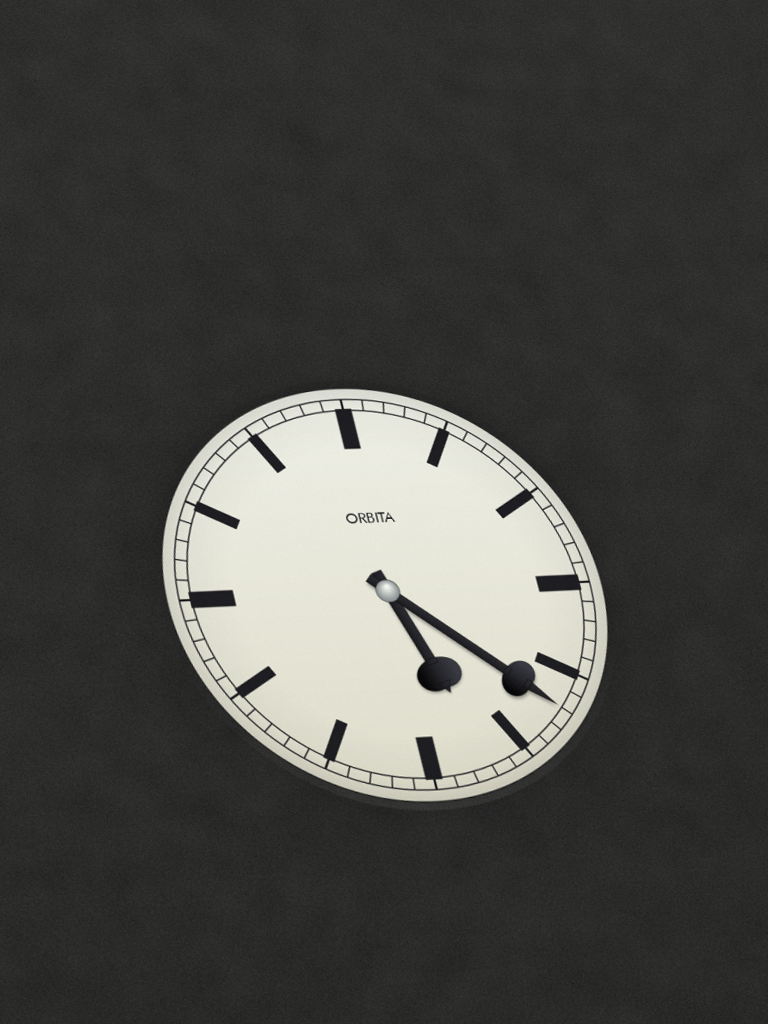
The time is 5:22
